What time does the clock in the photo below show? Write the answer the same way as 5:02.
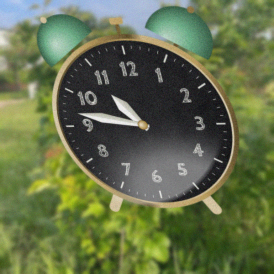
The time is 10:47
